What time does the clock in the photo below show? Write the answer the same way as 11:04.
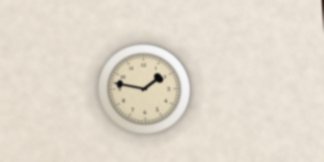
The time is 1:47
